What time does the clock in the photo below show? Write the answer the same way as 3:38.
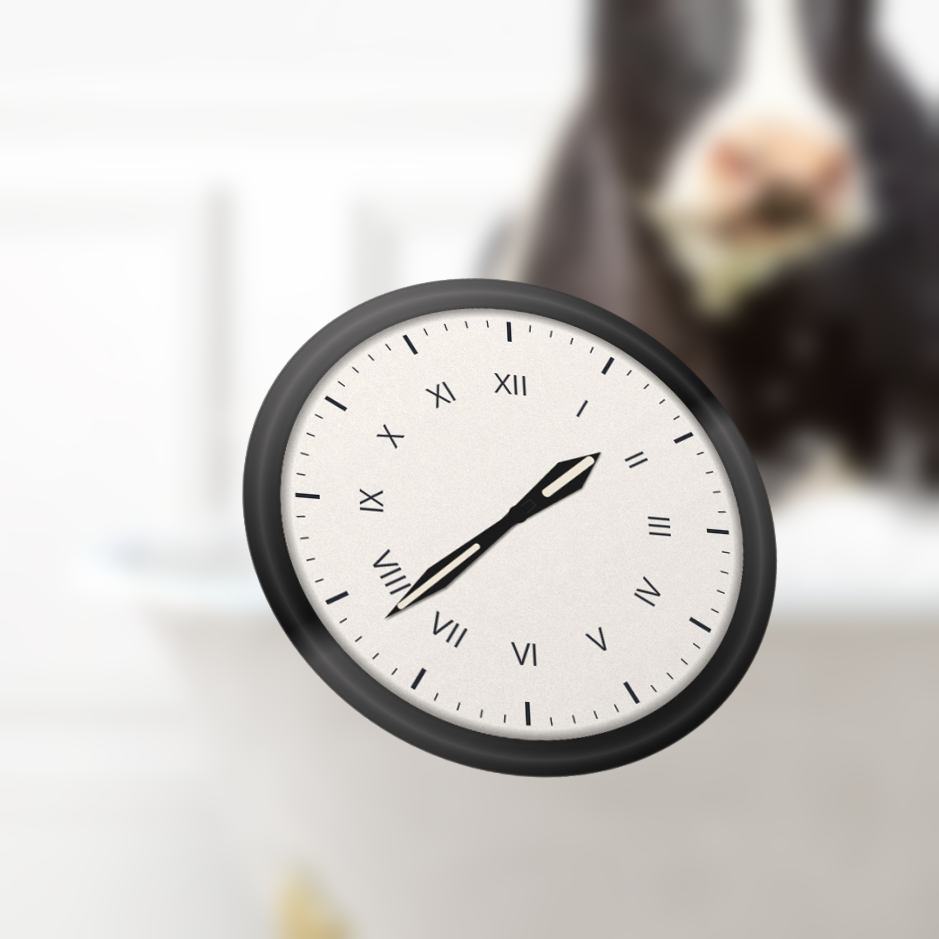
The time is 1:38
